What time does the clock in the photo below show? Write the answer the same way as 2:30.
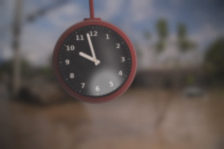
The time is 9:58
